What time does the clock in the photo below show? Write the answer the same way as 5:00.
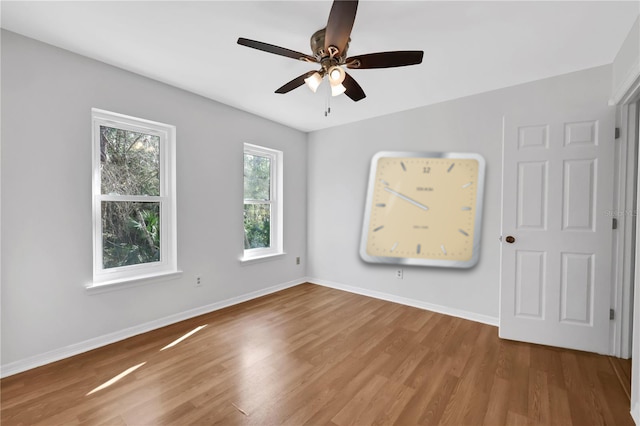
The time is 9:49
